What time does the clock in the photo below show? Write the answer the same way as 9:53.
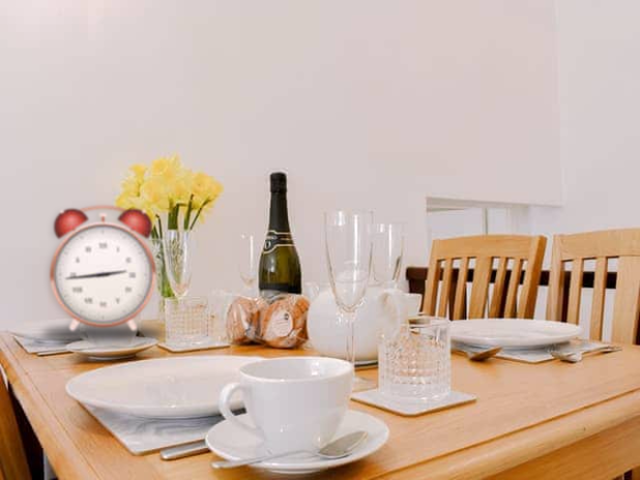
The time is 2:44
